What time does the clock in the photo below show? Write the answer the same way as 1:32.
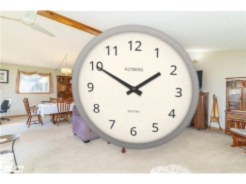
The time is 1:50
